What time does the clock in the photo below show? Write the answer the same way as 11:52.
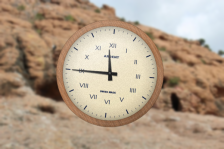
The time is 11:45
